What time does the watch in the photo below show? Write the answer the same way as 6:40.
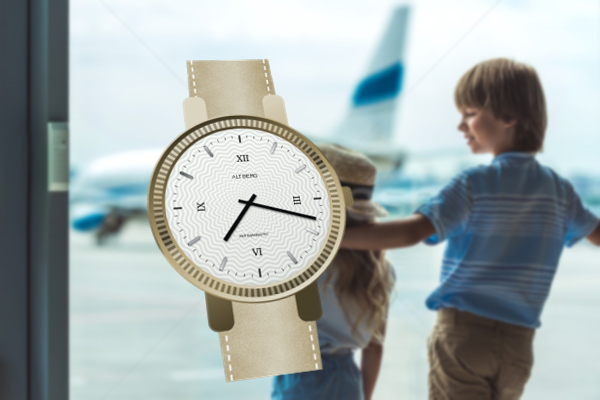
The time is 7:18
